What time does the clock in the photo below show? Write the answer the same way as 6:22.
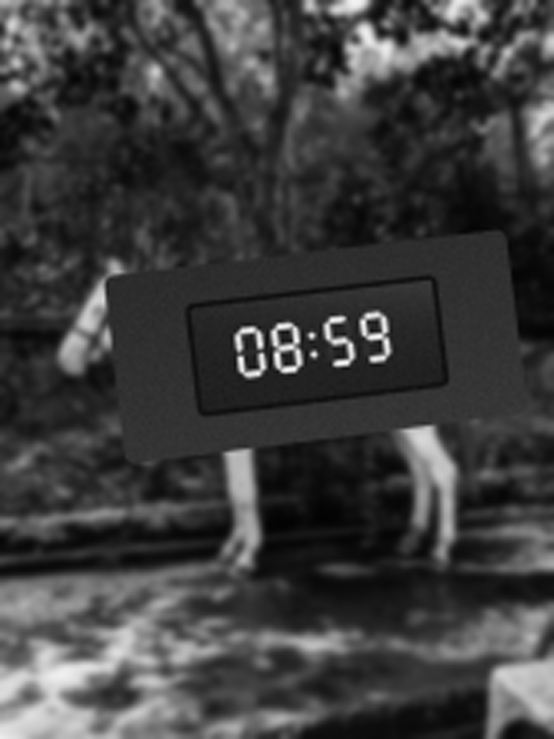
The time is 8:59
